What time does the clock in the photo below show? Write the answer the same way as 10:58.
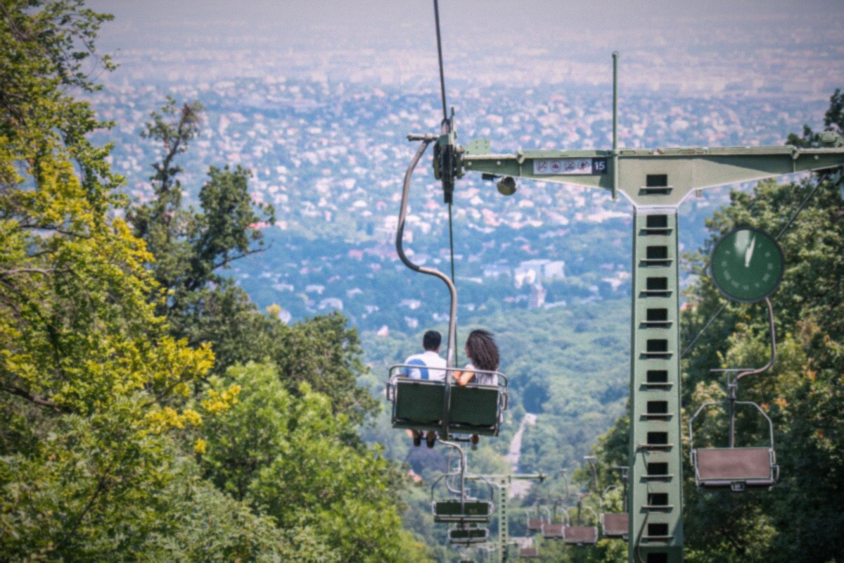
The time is 12:02
